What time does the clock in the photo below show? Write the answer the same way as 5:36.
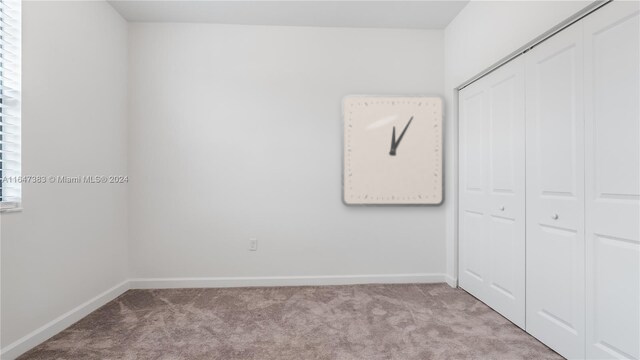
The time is 12:05
